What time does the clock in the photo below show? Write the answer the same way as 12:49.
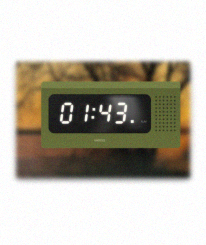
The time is 1:43
